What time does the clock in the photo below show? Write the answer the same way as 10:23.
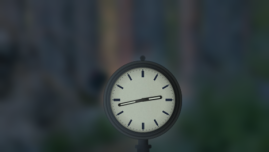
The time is 2:43
